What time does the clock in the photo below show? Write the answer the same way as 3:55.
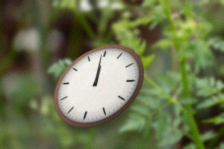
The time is 11:59
